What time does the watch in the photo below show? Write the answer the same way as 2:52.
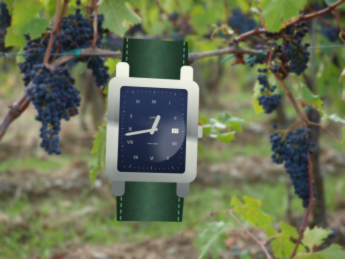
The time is 12:43
